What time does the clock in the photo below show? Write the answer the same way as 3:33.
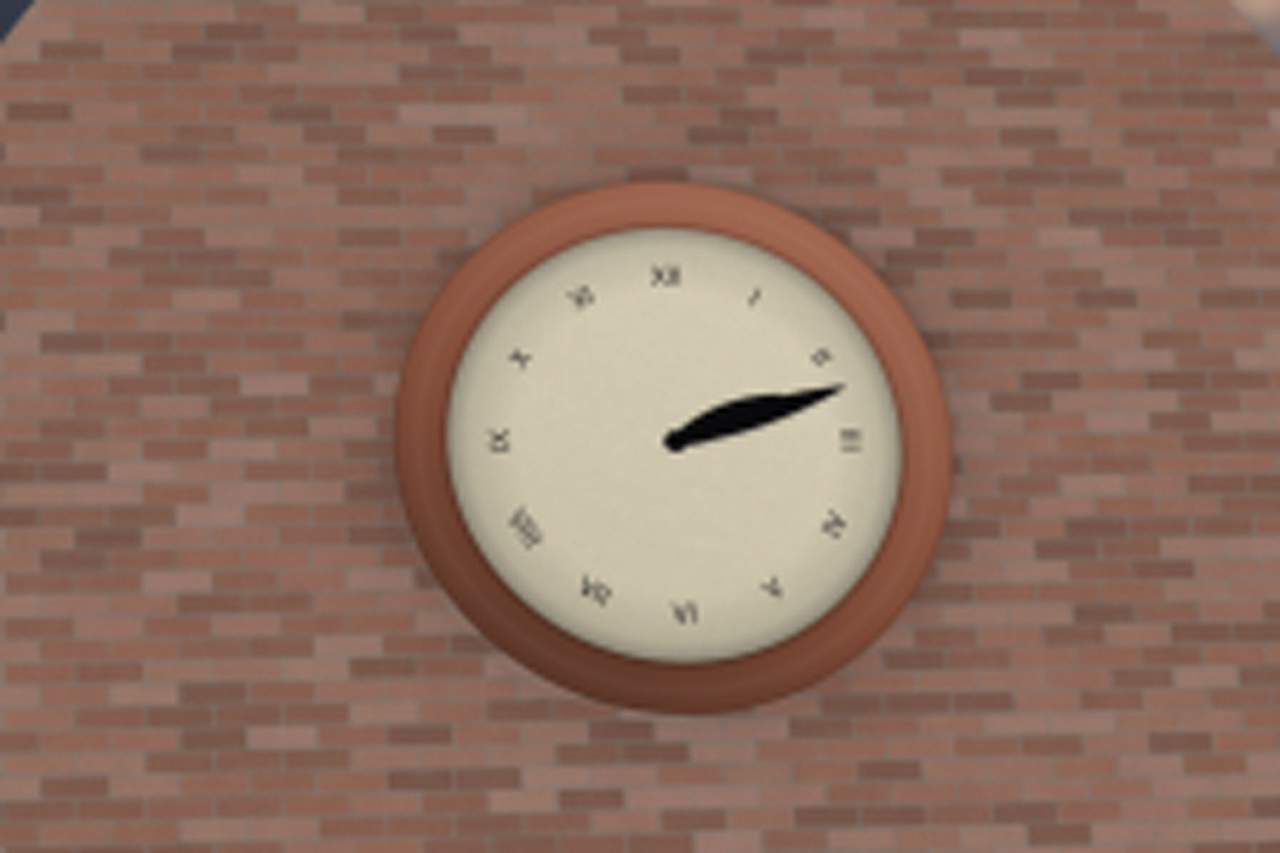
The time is 2:12
